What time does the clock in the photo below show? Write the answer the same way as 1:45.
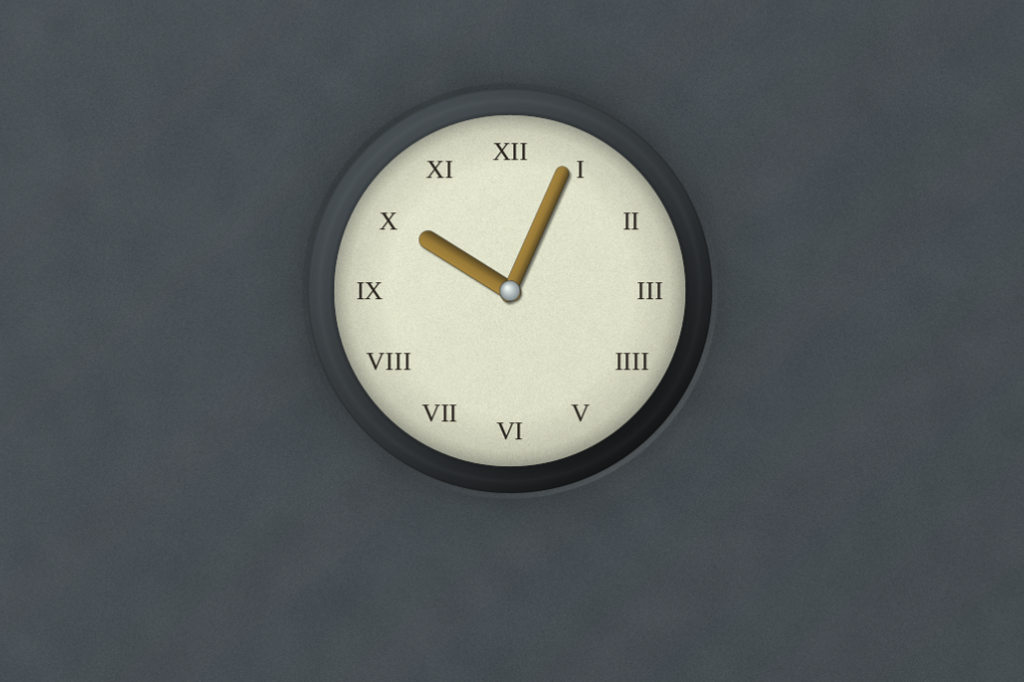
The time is 10:04
